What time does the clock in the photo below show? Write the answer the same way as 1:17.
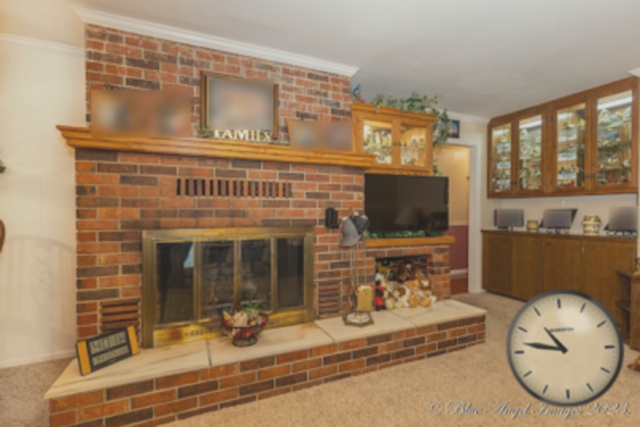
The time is 10:47
